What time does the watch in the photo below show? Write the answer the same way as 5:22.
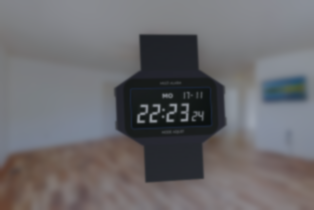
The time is 22:23
